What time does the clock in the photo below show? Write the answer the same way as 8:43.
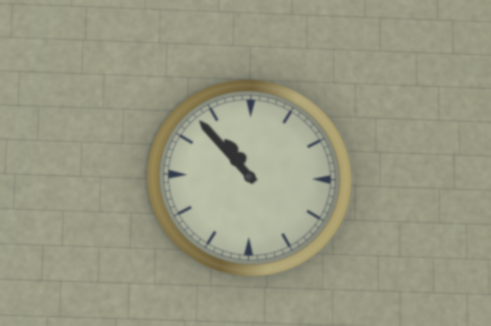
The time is 10:53
